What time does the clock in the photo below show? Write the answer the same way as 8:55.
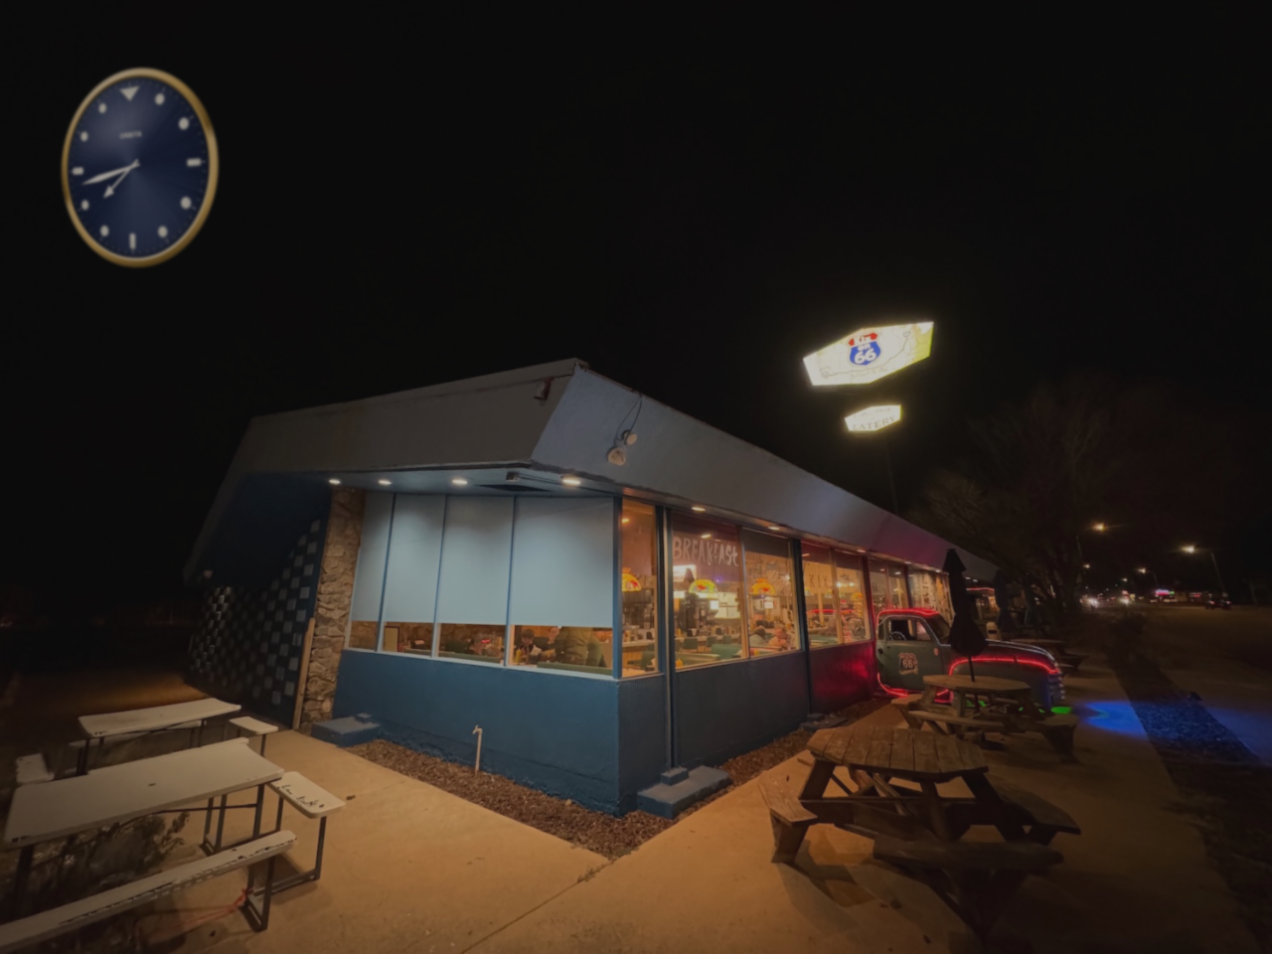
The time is 7:43
